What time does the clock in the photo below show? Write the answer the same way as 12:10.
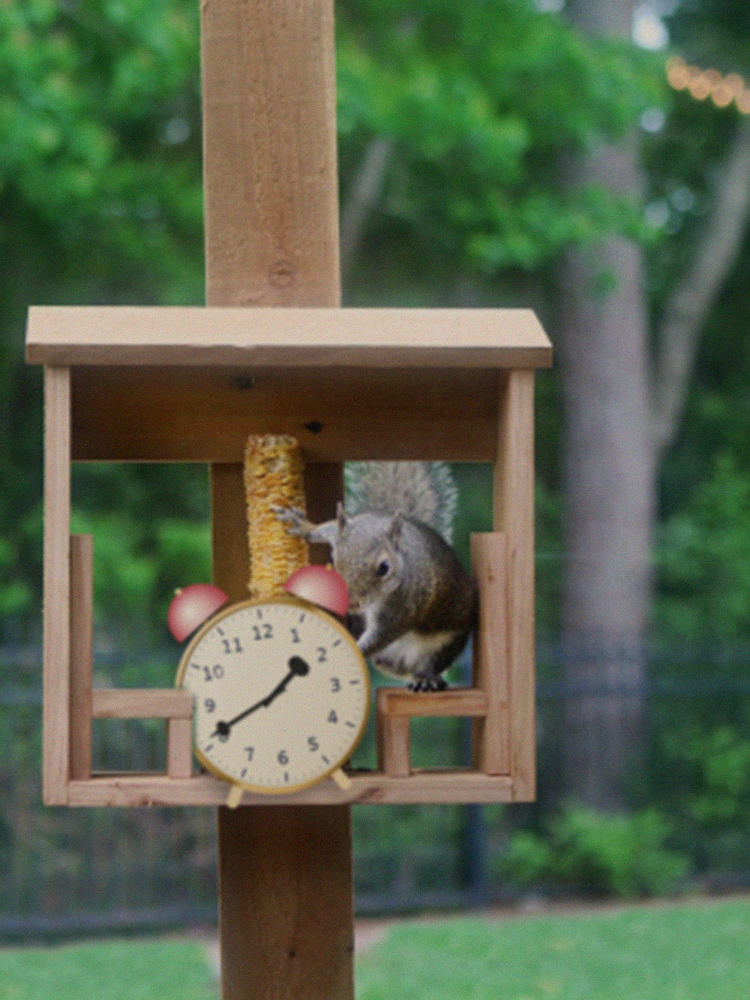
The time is 1:41
